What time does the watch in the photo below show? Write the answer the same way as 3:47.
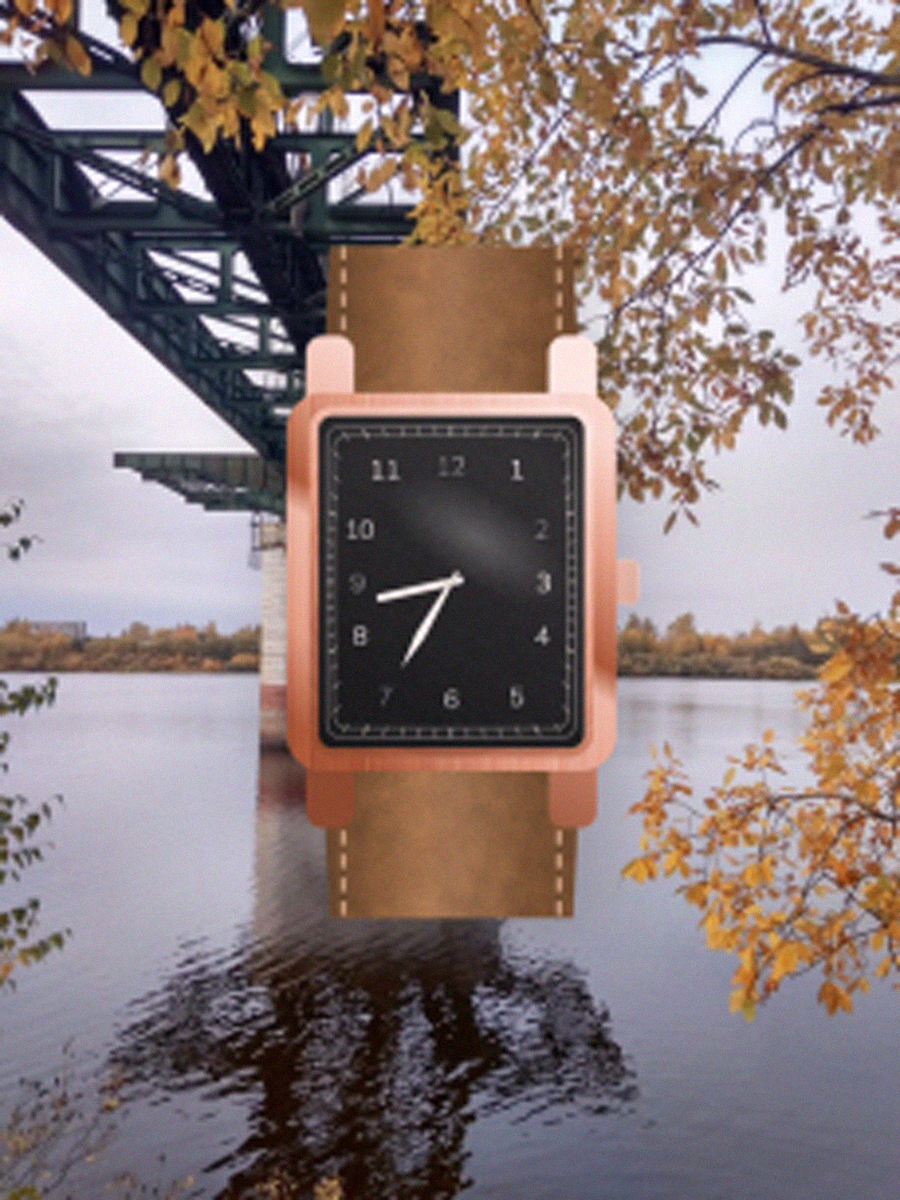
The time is 8:35
